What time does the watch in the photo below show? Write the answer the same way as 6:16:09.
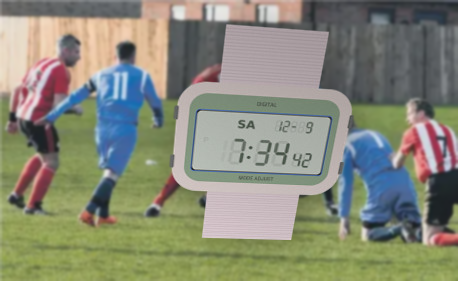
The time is 7:34:42
